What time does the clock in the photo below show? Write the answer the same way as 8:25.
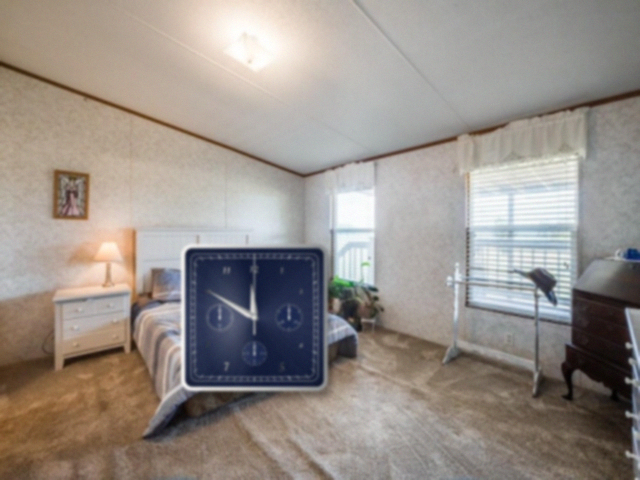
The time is 11:50
